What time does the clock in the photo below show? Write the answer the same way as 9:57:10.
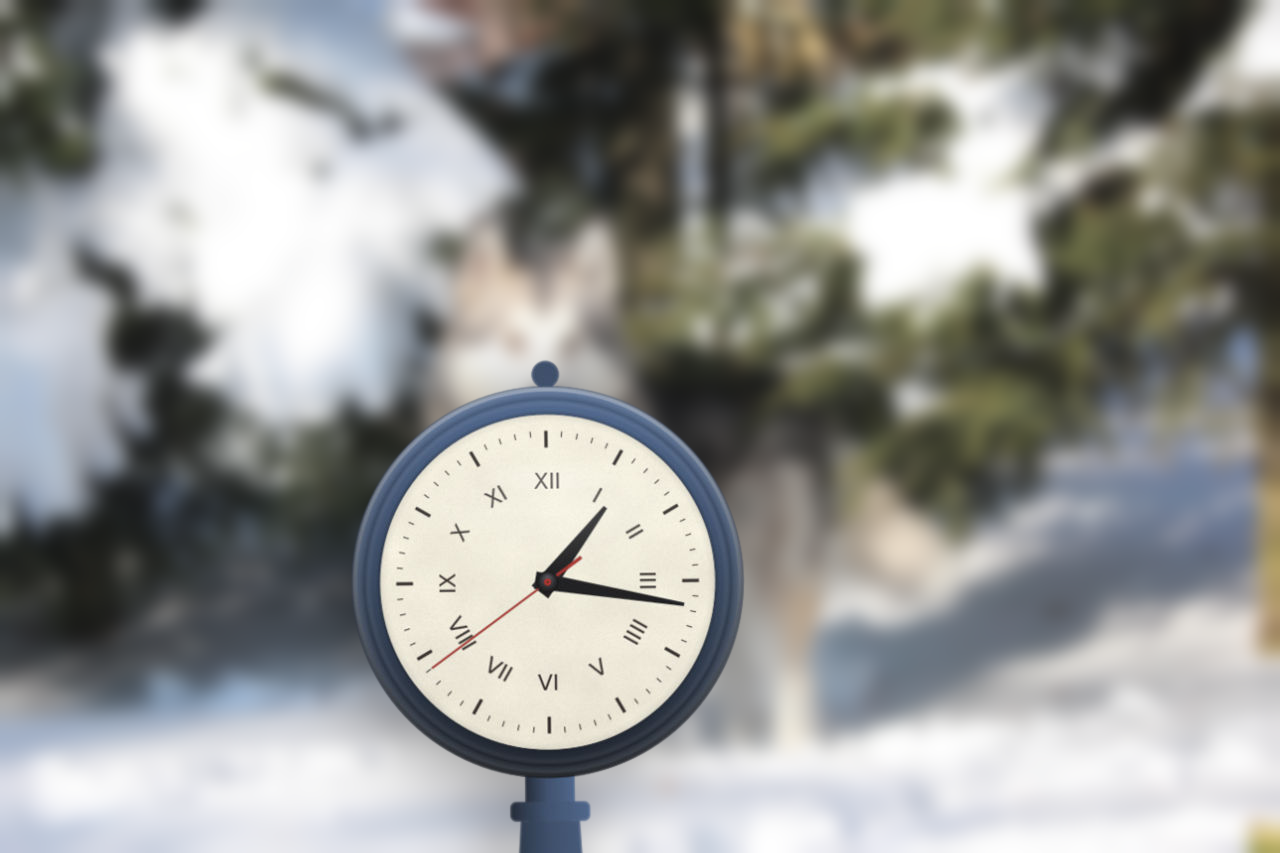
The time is 1:16:39
